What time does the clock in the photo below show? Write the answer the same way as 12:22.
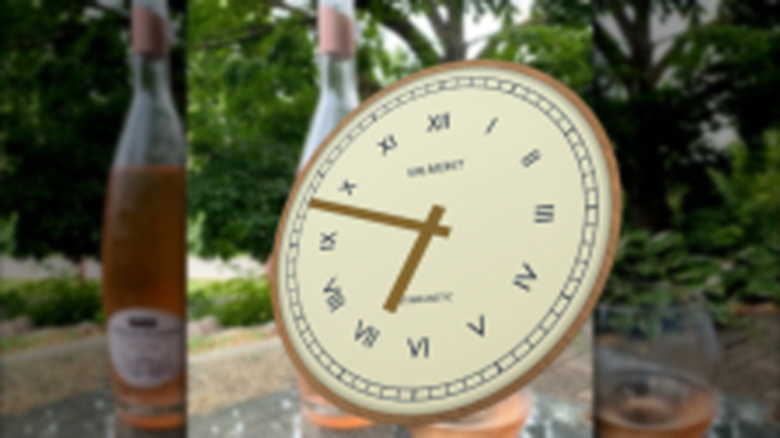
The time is 6:48
